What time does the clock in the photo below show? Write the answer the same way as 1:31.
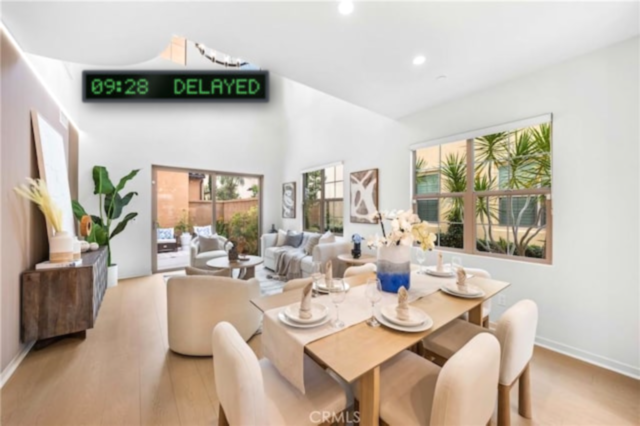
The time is 9:28
